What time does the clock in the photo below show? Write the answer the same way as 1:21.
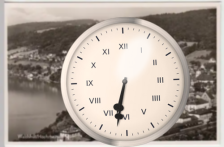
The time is 6:32
